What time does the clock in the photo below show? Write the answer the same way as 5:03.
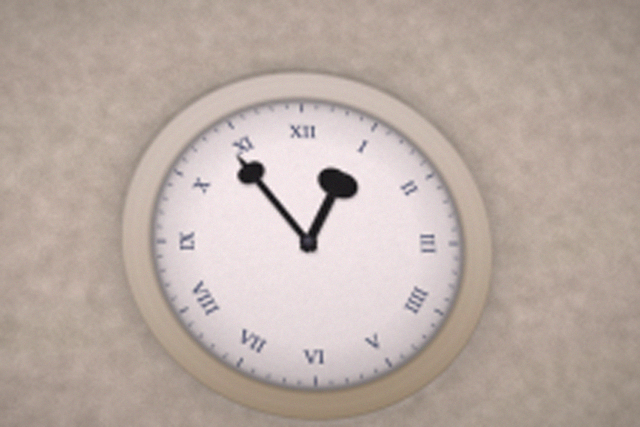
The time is 12:54
